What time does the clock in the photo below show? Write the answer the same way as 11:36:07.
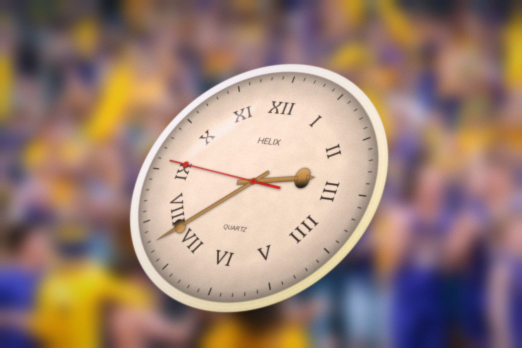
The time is 2:37:46
